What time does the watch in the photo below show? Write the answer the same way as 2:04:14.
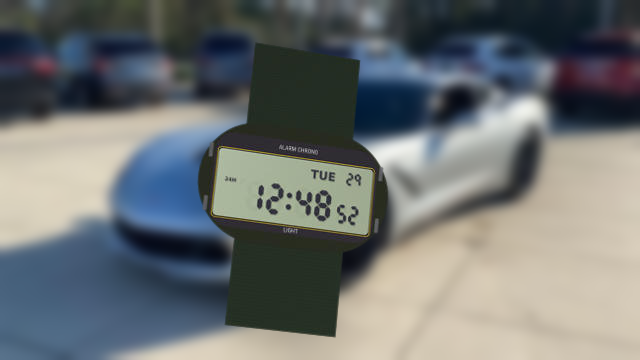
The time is 12:48:52
